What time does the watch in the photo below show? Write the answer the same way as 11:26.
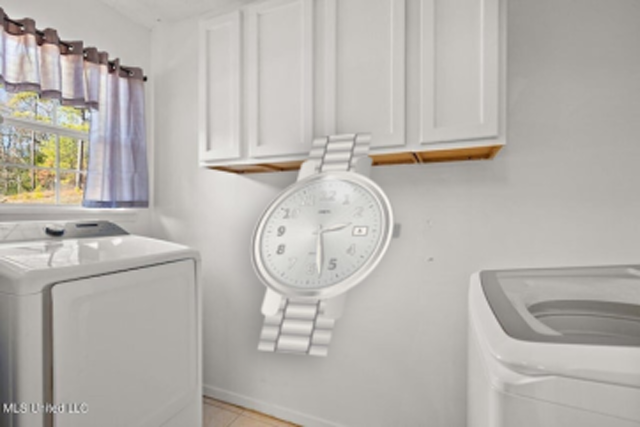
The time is 2:28
